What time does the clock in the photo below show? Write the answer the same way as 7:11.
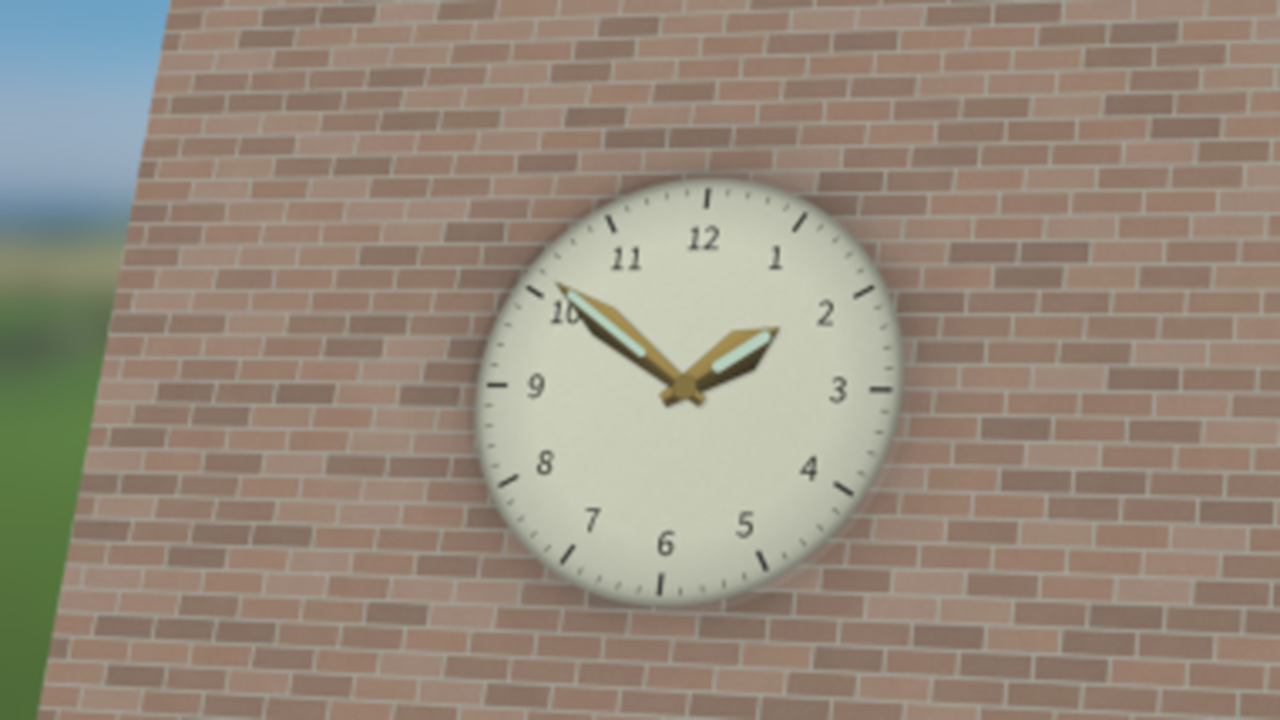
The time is 1:51
